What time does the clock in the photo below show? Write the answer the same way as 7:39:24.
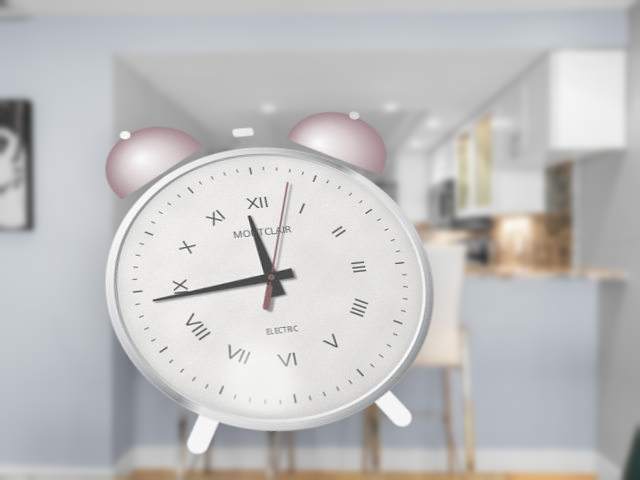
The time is 11:44:03
